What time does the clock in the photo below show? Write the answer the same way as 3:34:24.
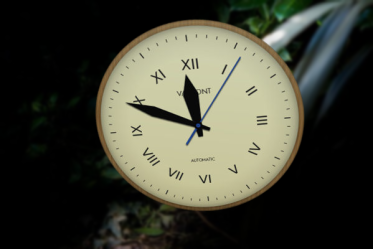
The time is 11:49:06
